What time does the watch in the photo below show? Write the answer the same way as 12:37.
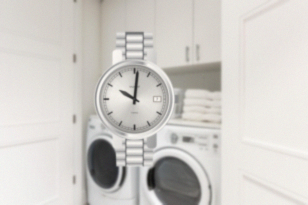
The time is 10:01
